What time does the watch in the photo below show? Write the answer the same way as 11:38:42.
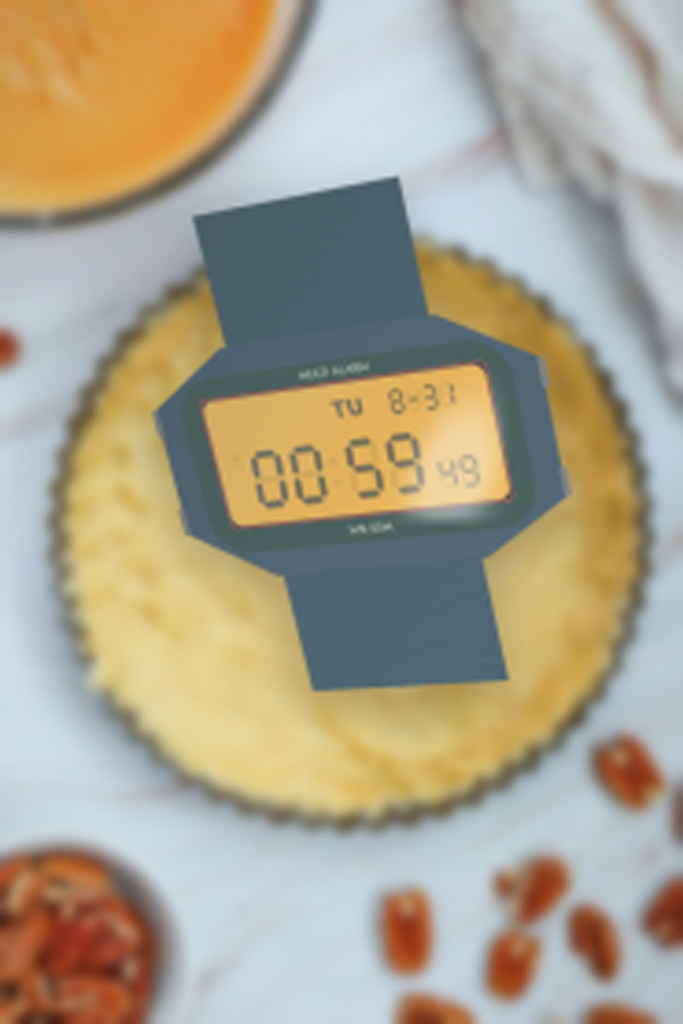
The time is 0:59:49
